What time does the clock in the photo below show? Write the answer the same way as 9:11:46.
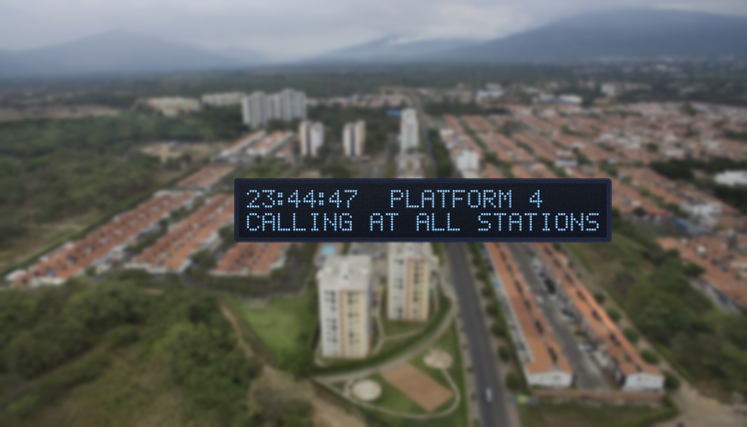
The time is 23:44:47
